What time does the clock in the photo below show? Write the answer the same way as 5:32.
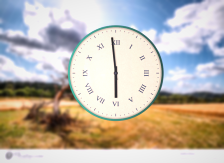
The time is 5:59
